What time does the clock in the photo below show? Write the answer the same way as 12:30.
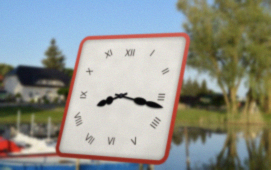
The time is 8:17
